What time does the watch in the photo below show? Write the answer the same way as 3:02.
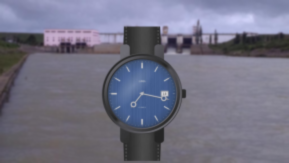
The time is 7:17
